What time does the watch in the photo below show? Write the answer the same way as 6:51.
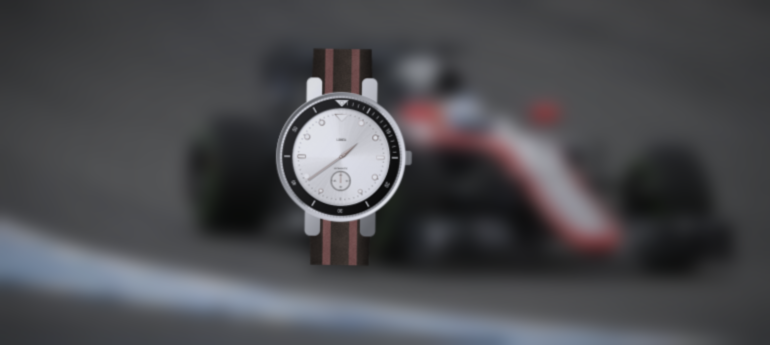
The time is 1:39
